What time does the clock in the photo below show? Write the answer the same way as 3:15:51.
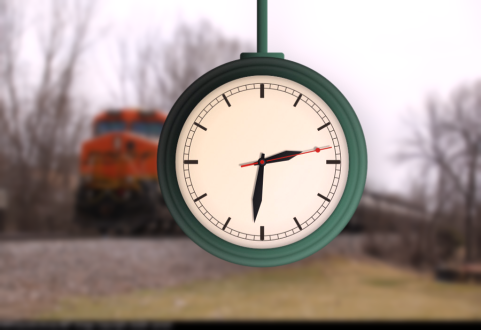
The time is 2:31:13
